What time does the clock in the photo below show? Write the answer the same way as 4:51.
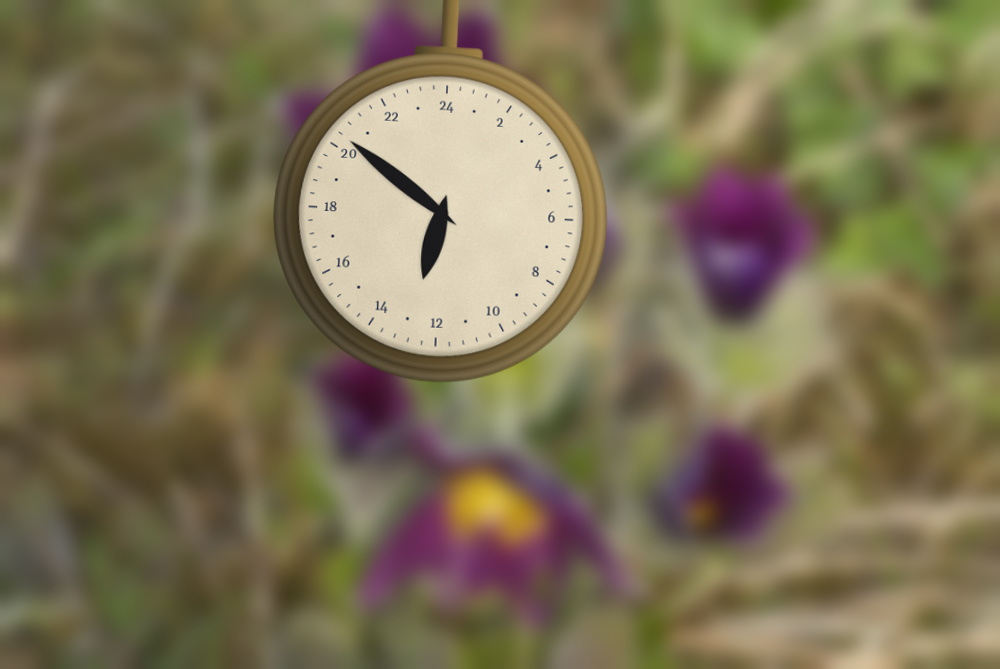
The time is 12:51
